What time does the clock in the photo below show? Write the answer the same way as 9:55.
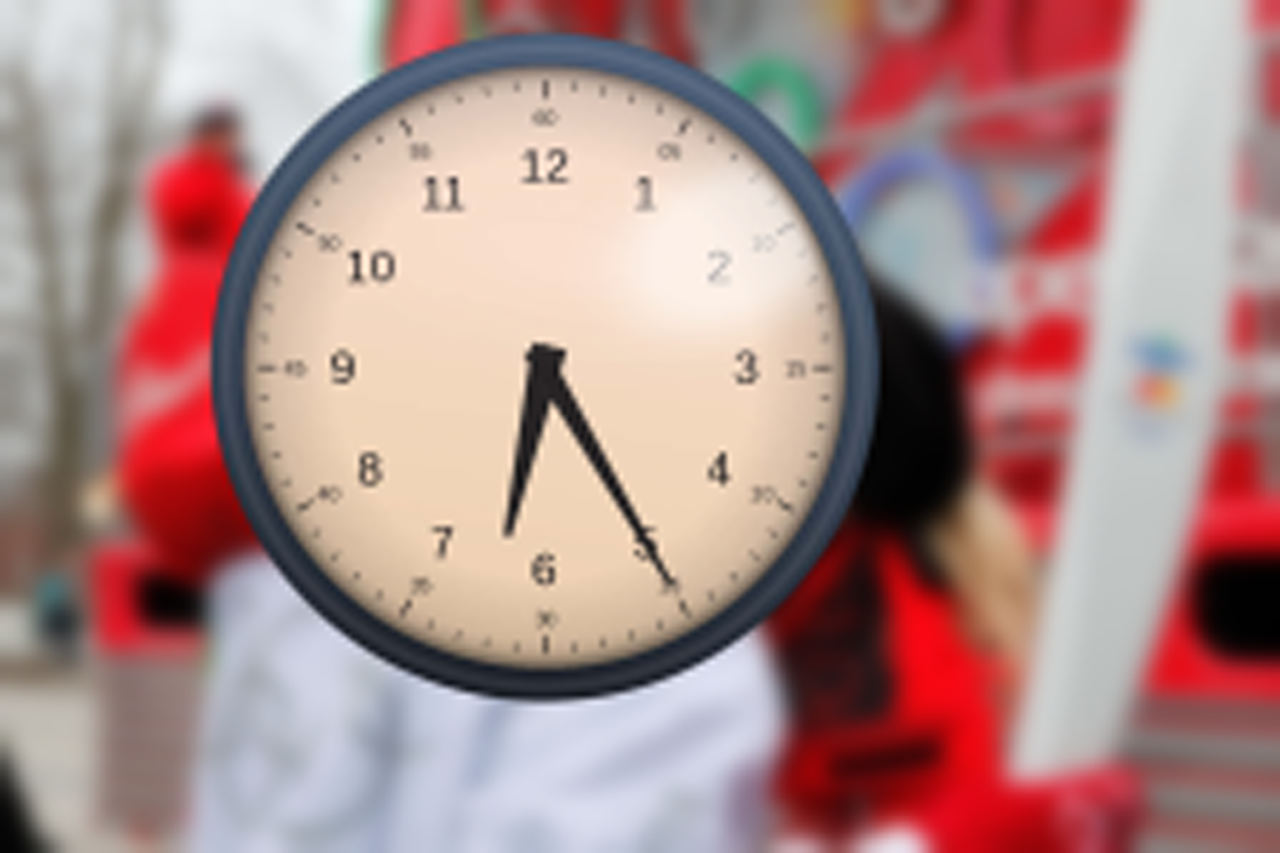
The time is 6:25
